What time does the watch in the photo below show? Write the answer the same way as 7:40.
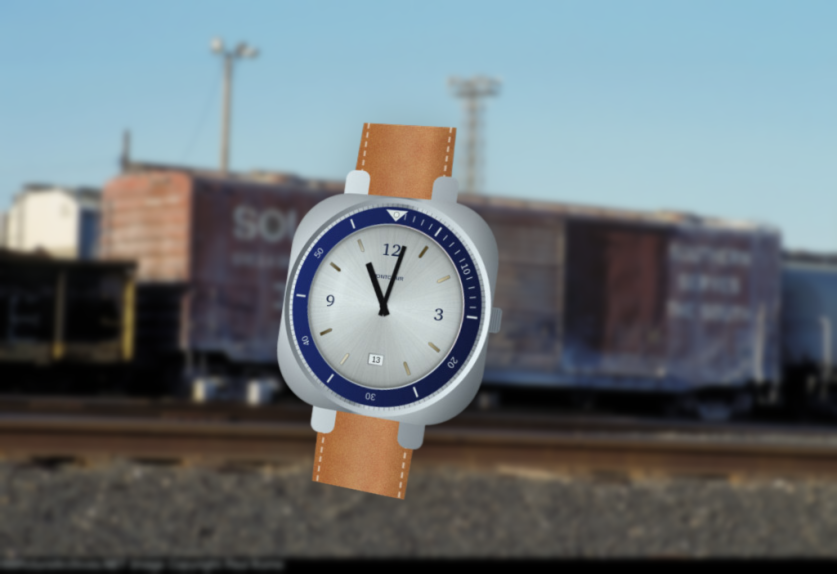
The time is 11:02
